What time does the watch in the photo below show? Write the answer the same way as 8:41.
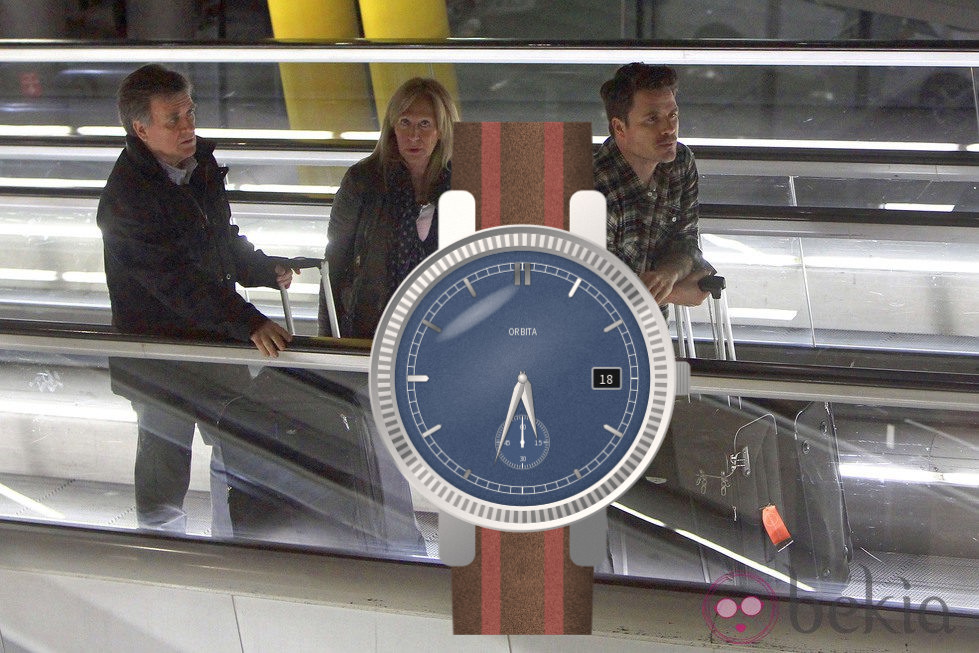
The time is 5:33
